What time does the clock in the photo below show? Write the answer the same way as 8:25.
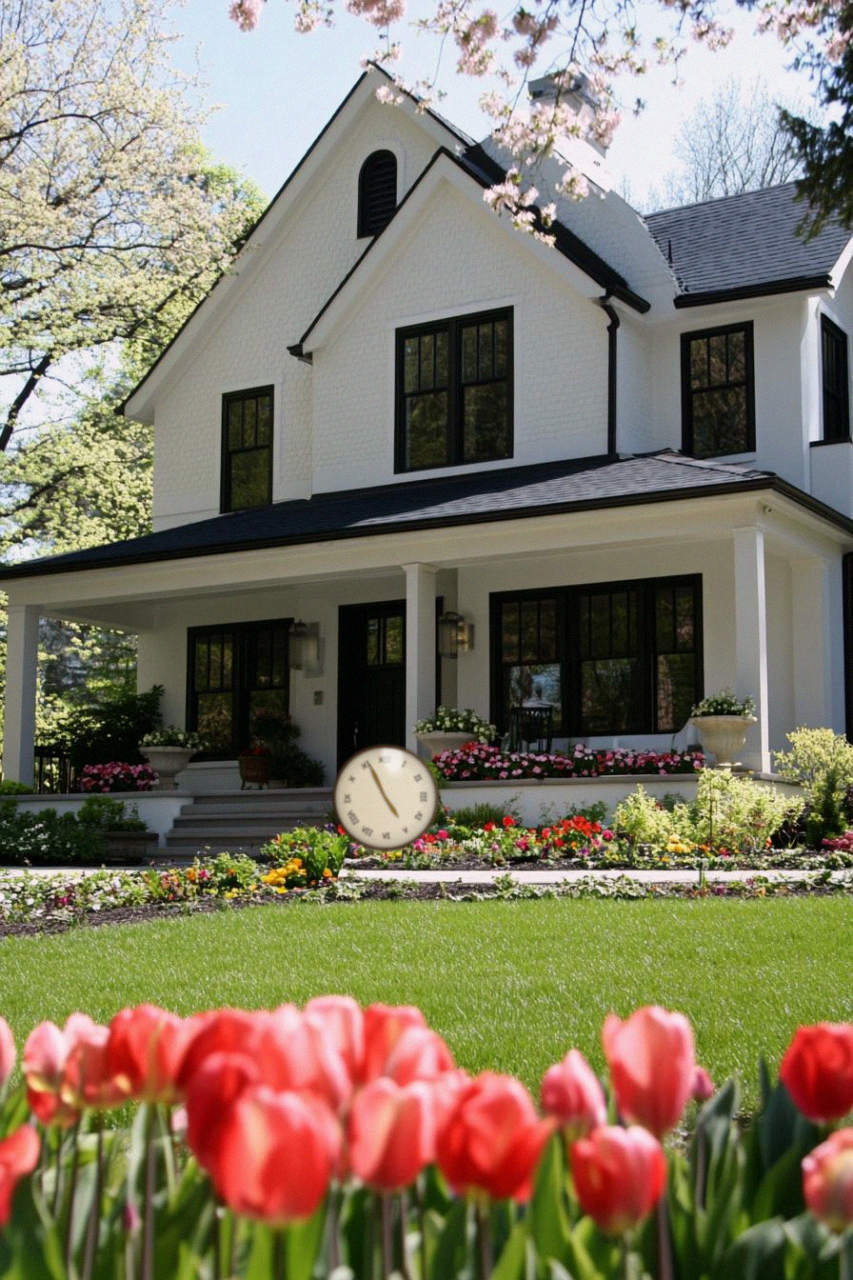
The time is 4:56
